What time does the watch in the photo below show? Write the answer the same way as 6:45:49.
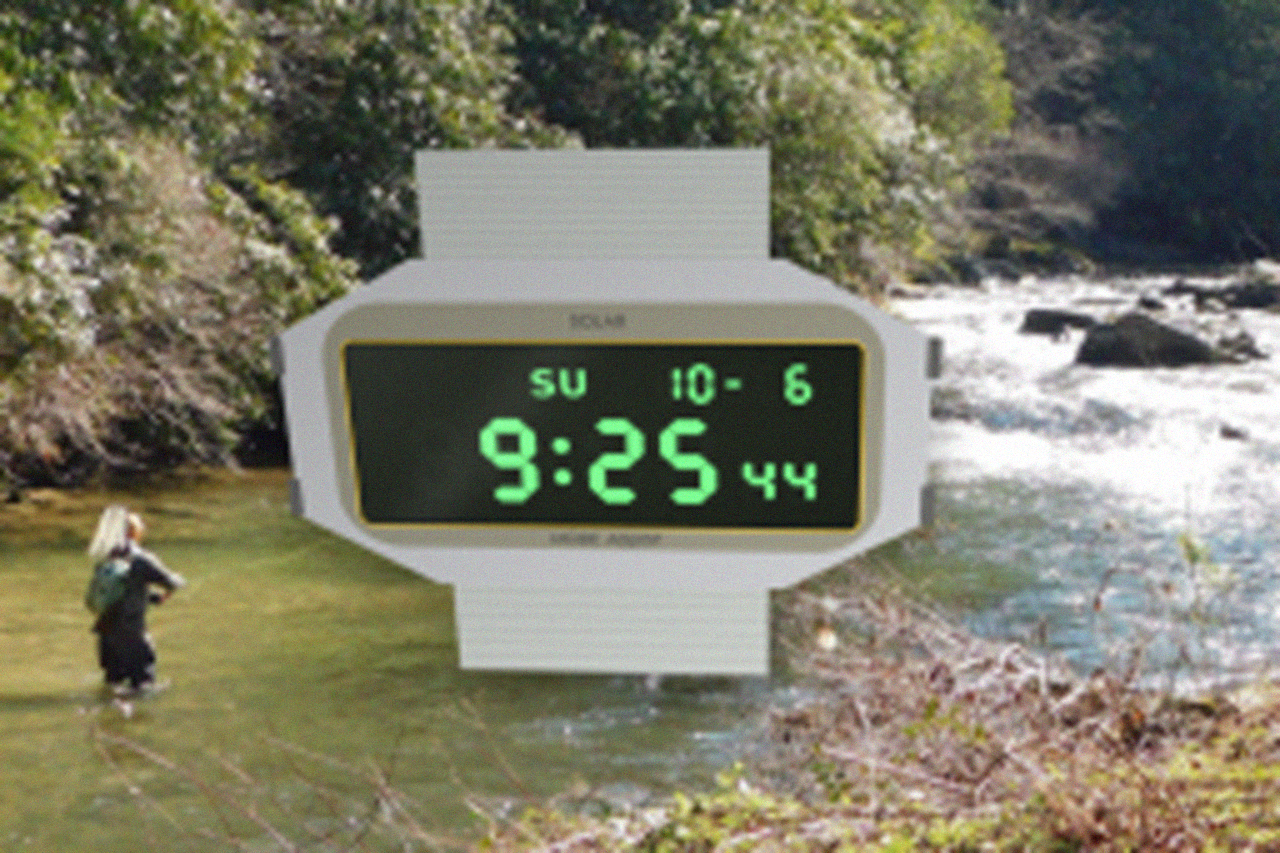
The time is 9:25:44
